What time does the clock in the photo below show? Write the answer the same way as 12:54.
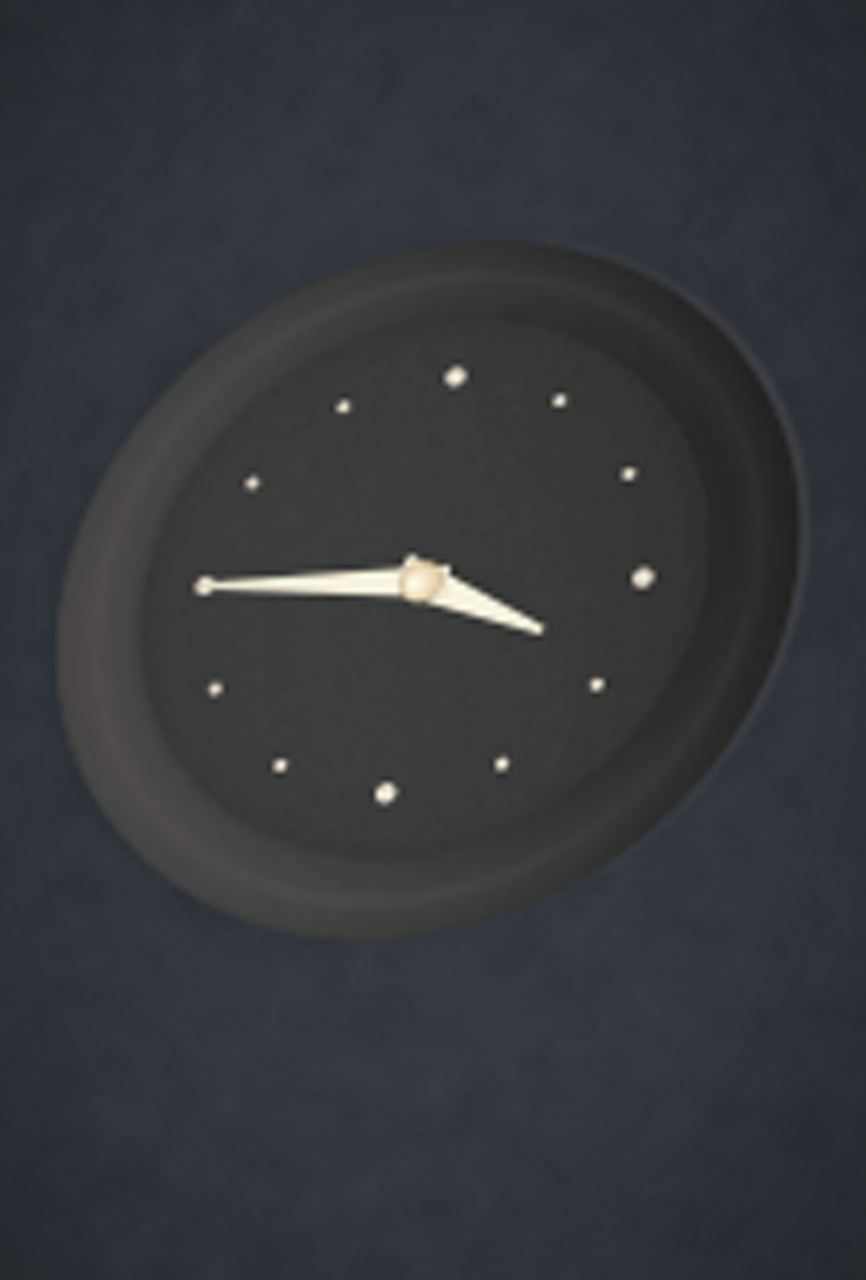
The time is 3:45
